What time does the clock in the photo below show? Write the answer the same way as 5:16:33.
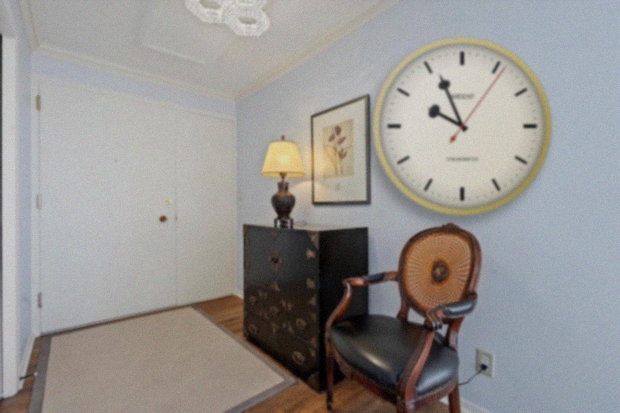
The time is 9:56:06
